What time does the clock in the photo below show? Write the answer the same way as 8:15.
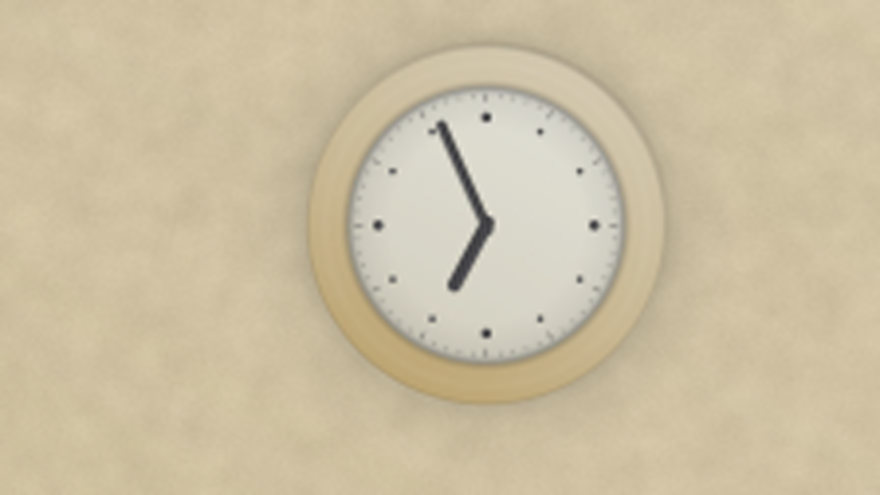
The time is 6:56
